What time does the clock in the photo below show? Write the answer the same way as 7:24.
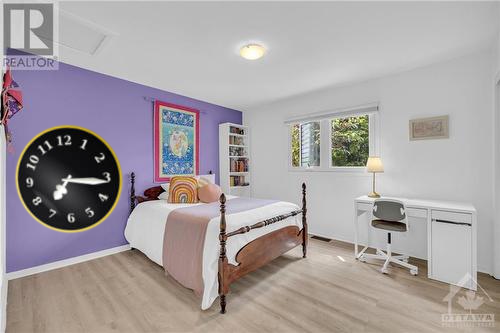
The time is 7:16
